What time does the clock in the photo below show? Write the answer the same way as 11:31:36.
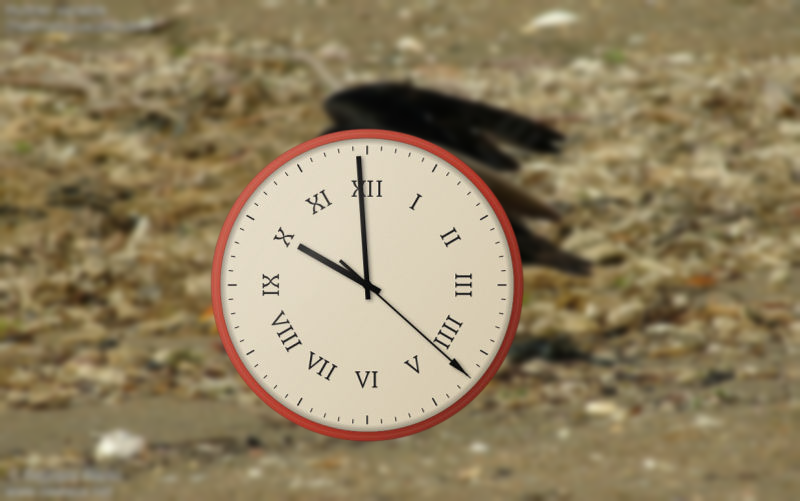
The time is 9:59:22
